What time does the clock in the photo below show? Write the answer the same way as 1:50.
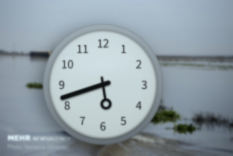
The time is 5:42
